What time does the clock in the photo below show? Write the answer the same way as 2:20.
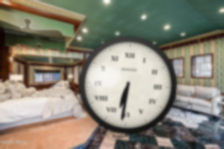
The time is 6:31
